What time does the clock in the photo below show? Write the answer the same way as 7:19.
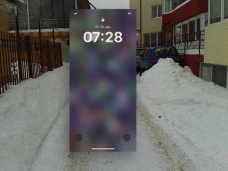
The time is 7:28
